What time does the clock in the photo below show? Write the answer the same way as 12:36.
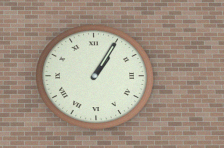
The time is 1:05
